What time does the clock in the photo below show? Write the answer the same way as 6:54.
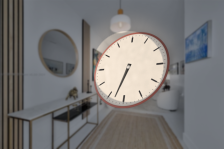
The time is 6:33
